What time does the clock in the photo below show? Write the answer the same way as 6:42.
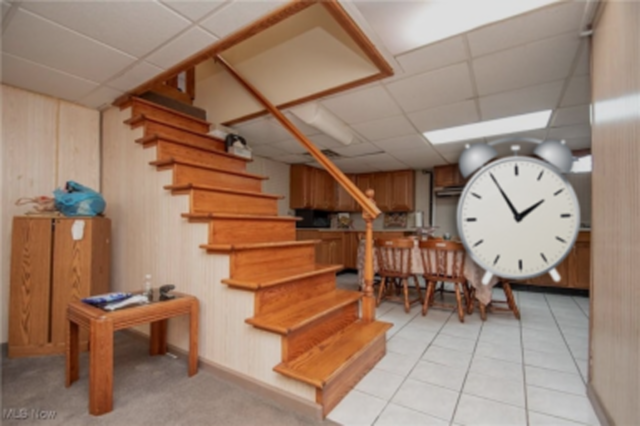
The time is 1:55
